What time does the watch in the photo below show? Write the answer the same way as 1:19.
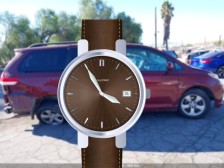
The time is 3:55
